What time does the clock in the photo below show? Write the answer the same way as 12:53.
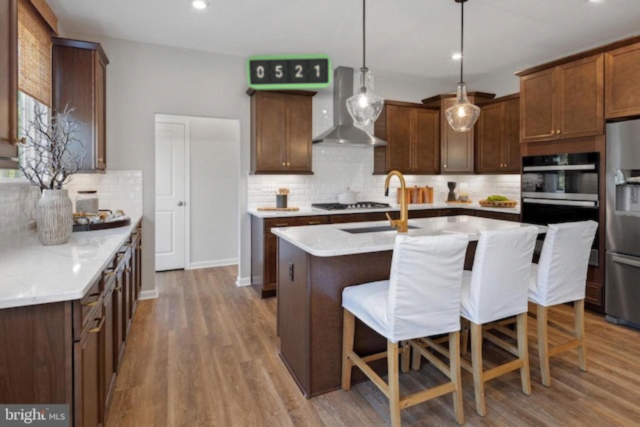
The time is 5:21
